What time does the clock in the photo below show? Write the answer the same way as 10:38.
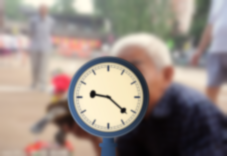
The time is 9:22
